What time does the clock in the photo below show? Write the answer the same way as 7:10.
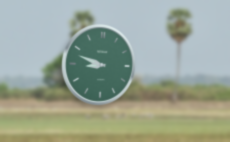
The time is 8:48
